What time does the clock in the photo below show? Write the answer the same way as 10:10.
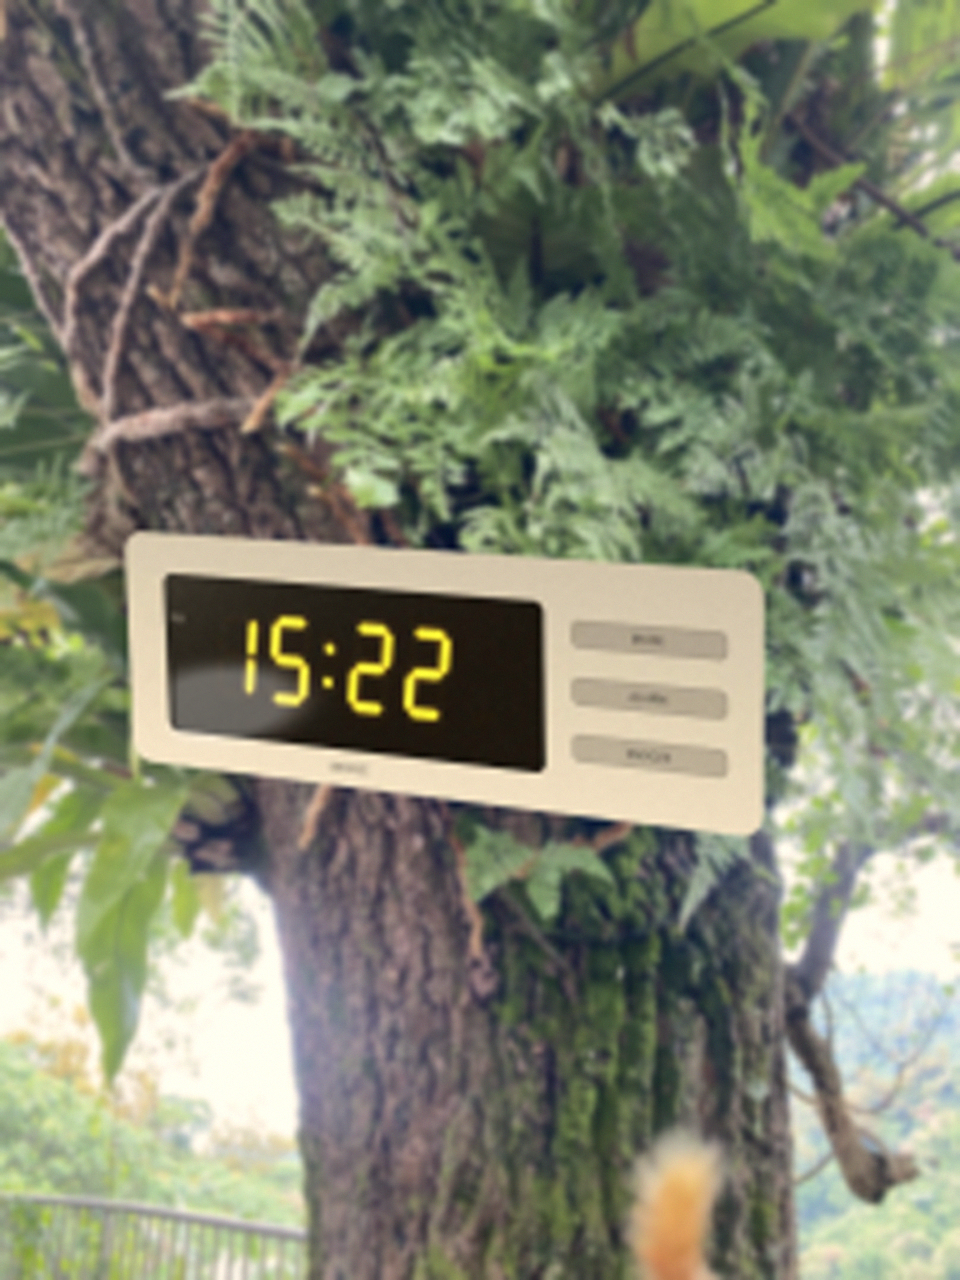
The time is 15:22
